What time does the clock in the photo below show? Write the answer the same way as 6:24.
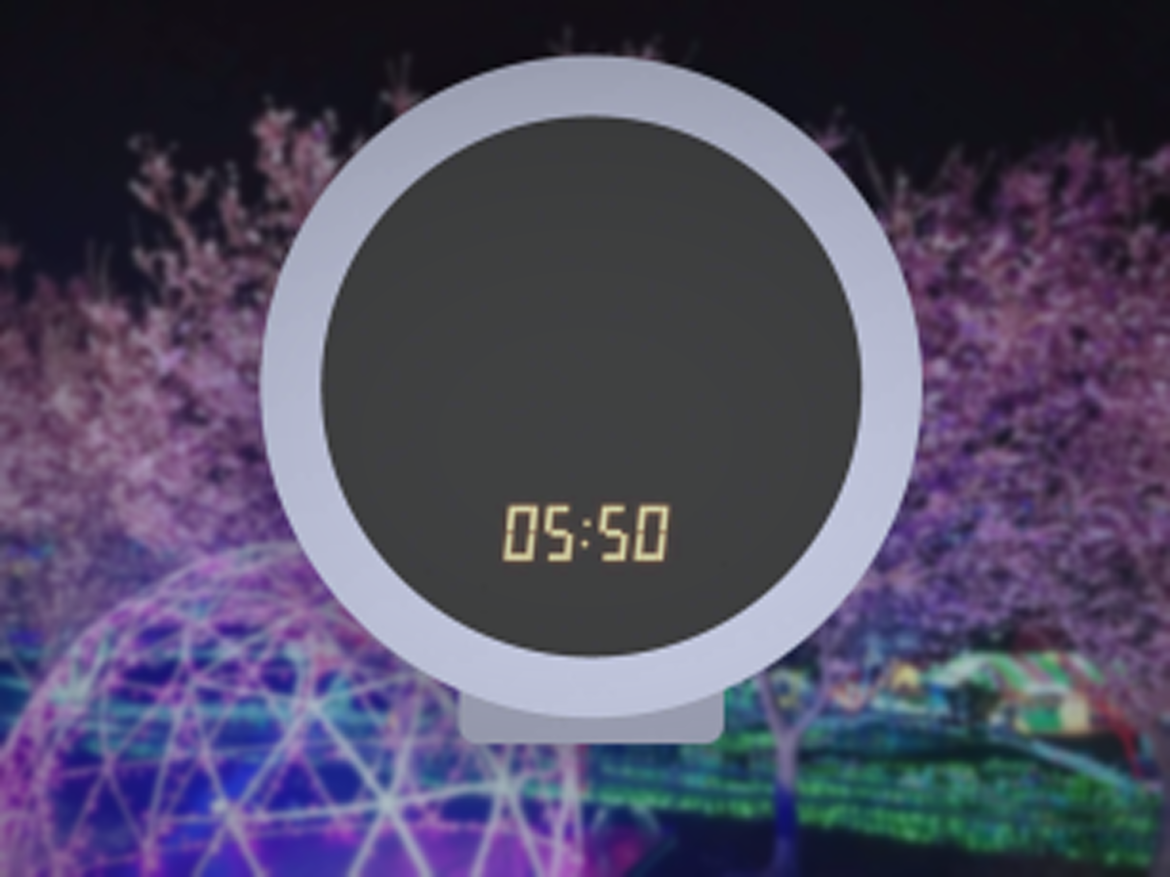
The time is 5:50
